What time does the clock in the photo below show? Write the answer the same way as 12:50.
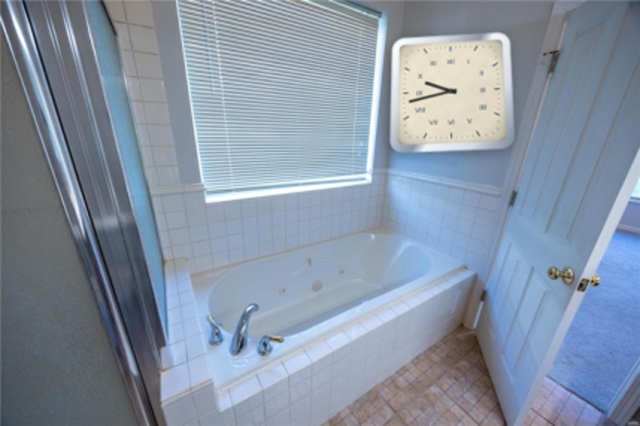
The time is 9:43
